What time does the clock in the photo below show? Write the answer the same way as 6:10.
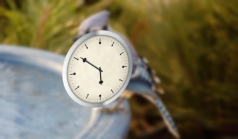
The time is 5:51
